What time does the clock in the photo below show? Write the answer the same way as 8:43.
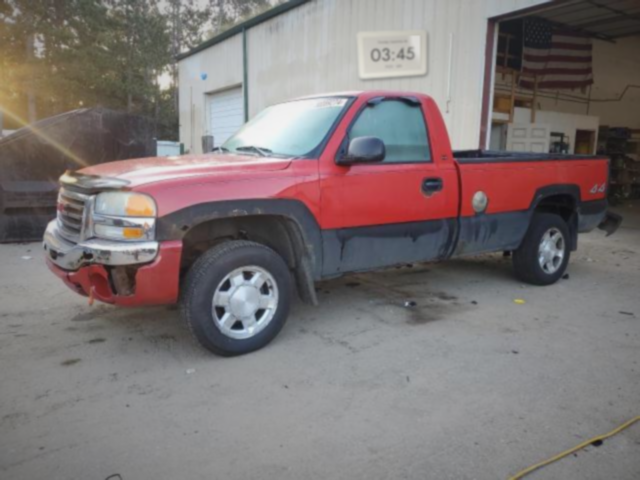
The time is 3:45
